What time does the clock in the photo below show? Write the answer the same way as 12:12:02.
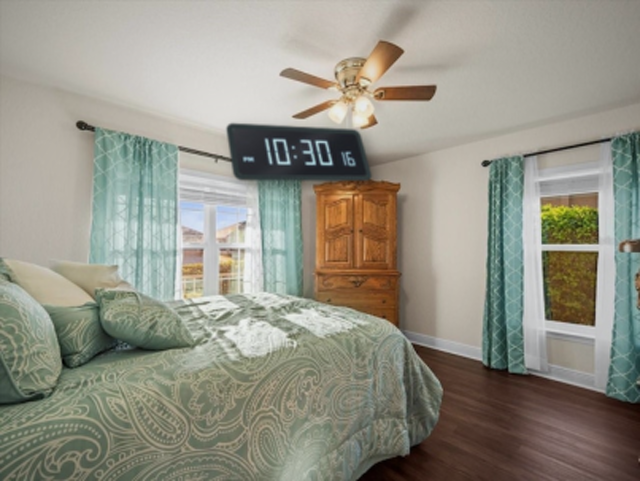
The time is 10:30:16
